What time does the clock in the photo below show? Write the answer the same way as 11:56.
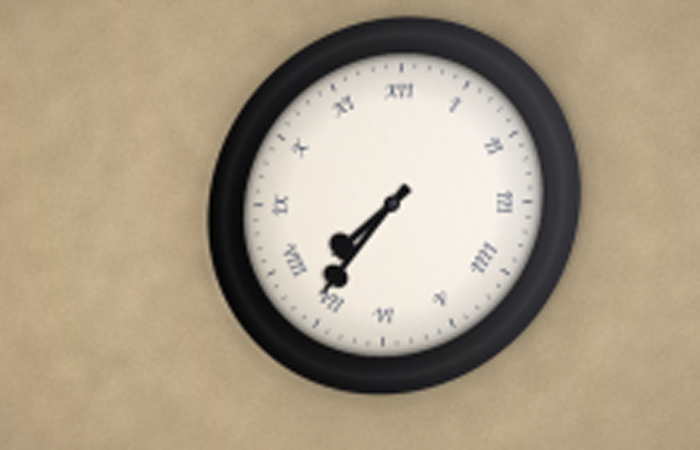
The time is 7:36
